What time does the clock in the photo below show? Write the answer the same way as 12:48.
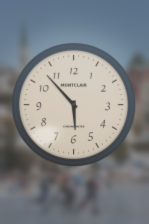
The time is 5:53
